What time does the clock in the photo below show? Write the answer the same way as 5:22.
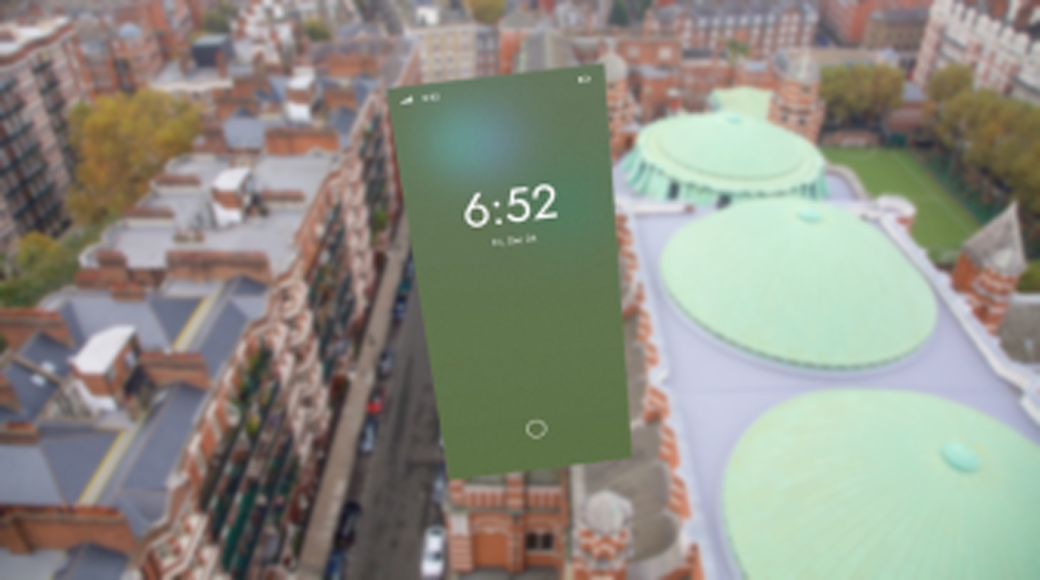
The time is 6:52
